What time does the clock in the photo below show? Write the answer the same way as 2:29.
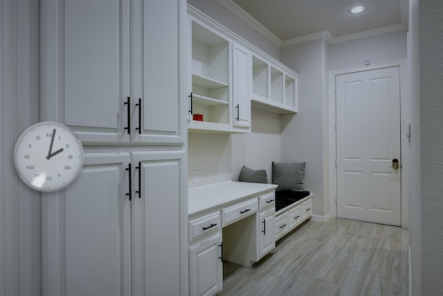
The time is 2:02
